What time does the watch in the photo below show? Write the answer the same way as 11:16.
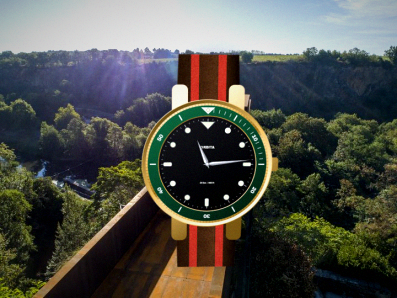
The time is 11:14
